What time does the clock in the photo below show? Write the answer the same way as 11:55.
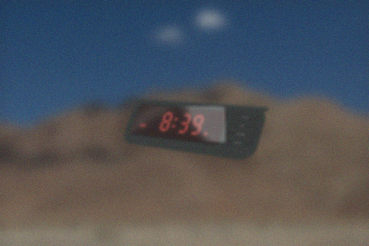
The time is 8:39
